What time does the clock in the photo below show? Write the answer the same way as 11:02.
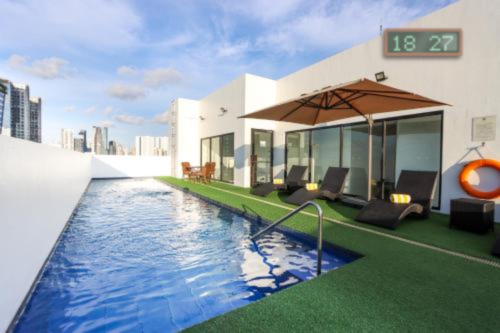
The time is 18:27
